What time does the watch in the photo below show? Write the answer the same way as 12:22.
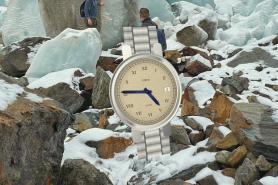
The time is 4:46
